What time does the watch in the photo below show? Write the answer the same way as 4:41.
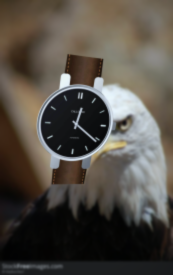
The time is 12:21
